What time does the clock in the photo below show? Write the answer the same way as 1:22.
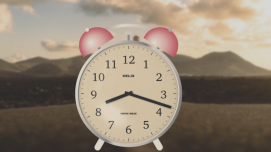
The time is 8:18
